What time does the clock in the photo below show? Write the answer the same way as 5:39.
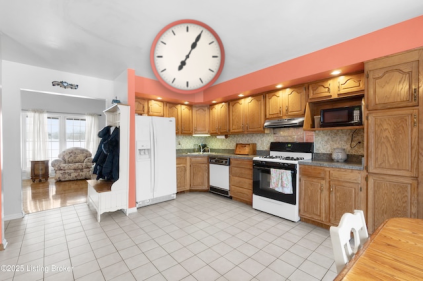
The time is 7:05
